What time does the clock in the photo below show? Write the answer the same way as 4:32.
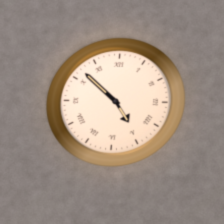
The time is 4:52
